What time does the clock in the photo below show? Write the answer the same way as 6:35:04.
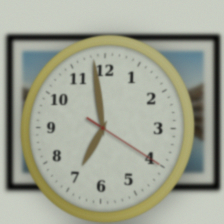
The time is 6:58:20
